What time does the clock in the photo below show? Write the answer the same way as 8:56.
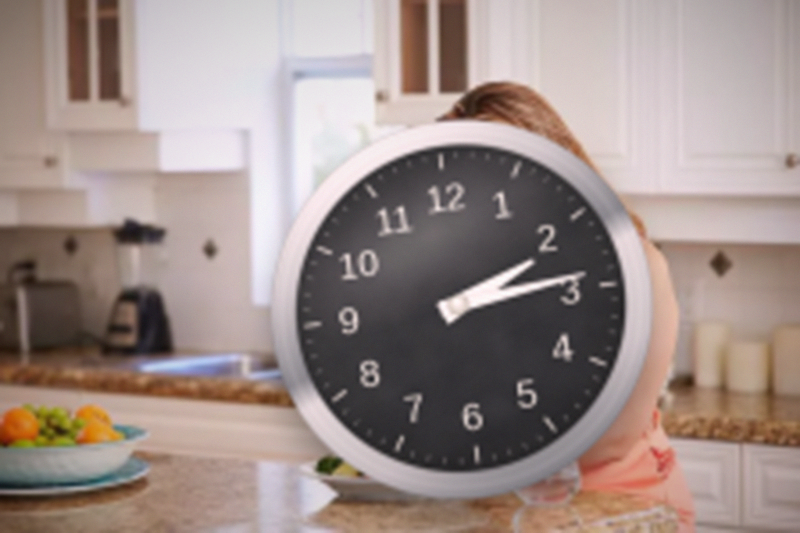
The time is 2:14
